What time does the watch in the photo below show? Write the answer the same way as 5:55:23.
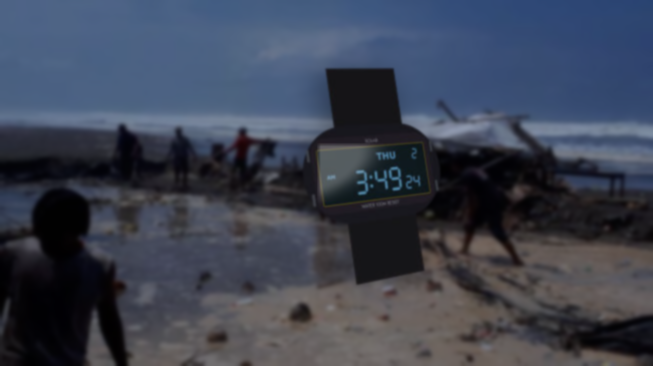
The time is 3:49:24
